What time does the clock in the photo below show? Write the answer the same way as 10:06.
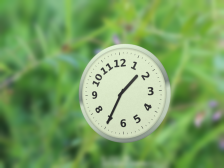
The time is 1:35
